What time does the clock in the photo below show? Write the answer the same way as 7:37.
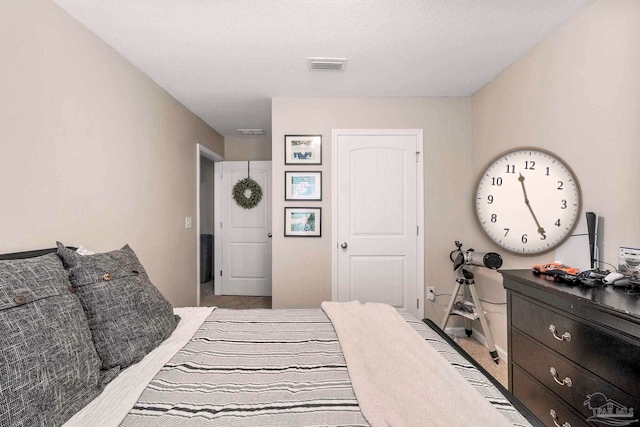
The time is 11:25
